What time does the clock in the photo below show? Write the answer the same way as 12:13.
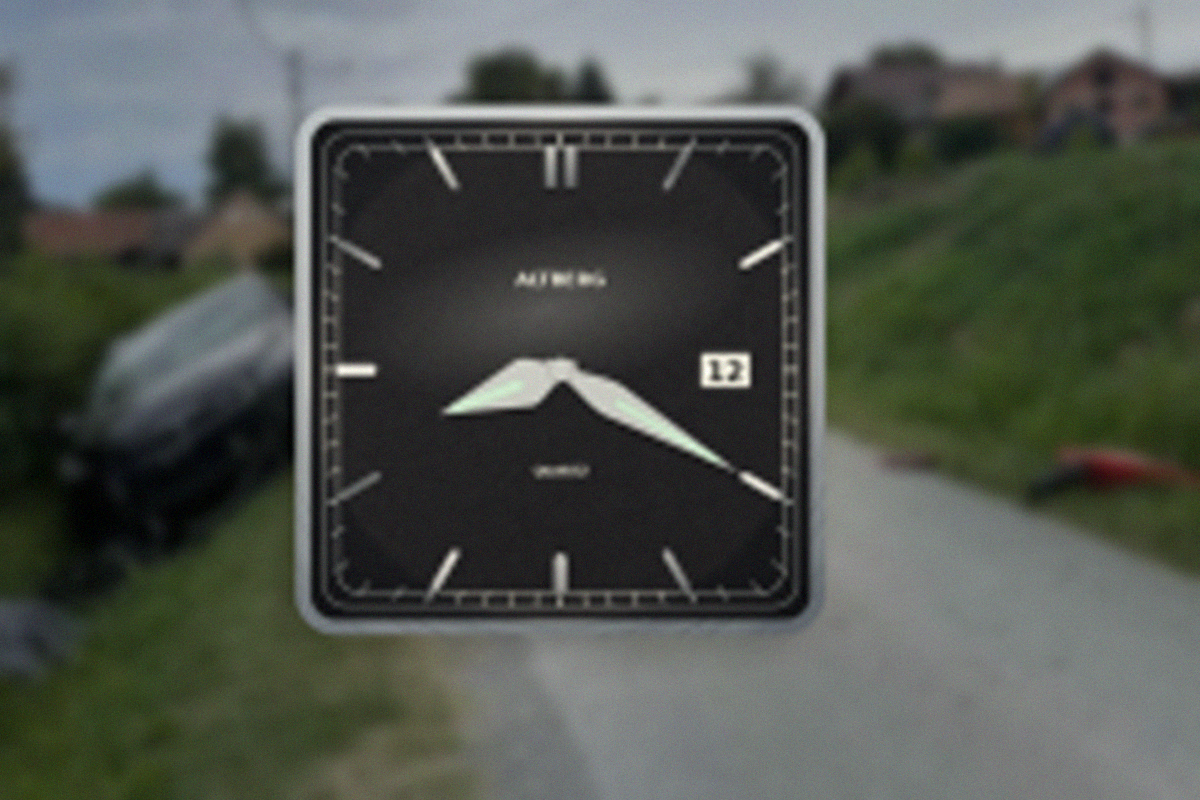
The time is 8:20
